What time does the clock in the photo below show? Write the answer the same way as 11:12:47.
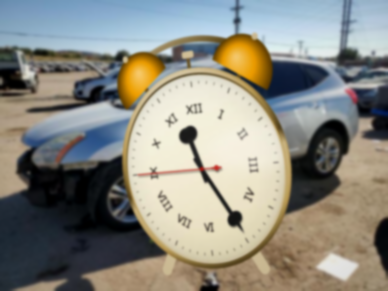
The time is 11:24:45
